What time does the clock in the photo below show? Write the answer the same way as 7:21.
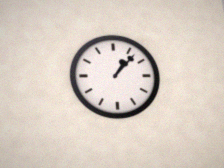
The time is 1:07
